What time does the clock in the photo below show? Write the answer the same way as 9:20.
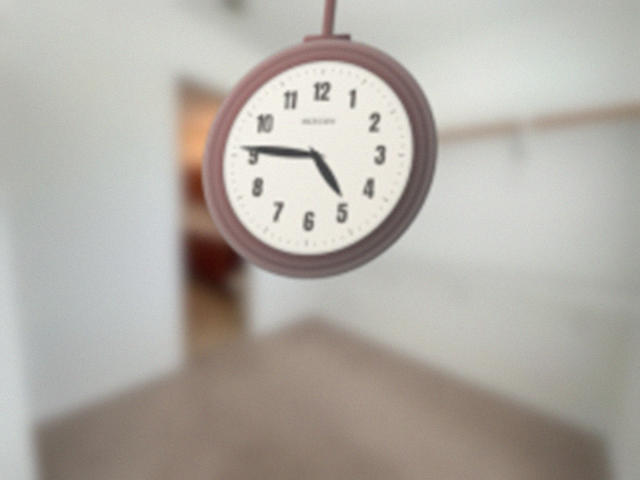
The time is 4:46
